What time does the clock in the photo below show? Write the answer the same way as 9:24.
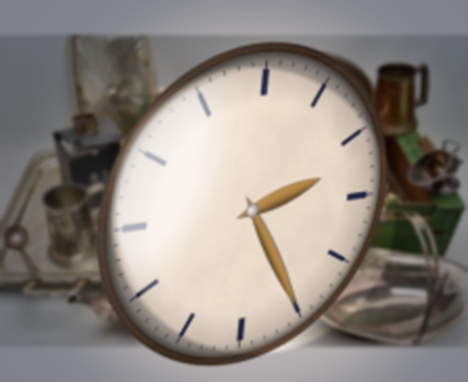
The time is 2:25
